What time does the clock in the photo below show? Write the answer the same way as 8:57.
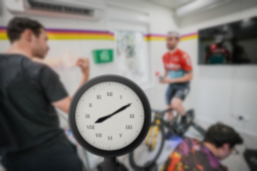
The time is 8:10
